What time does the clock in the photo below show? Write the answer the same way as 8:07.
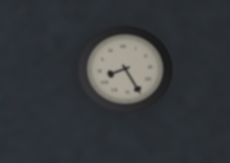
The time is 8:26
